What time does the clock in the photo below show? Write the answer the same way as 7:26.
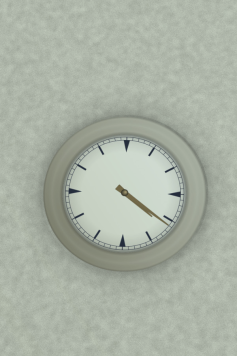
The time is 4:21
